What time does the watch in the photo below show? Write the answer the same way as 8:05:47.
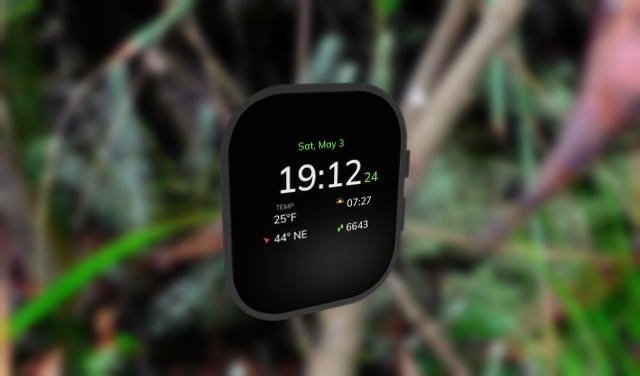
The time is 19:12:24
